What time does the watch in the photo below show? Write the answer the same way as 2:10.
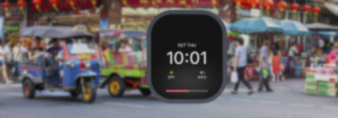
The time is 10:01
